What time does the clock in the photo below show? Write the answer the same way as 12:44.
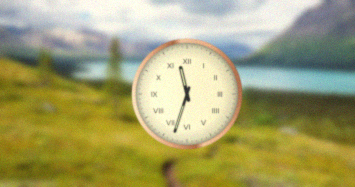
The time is 11:33
